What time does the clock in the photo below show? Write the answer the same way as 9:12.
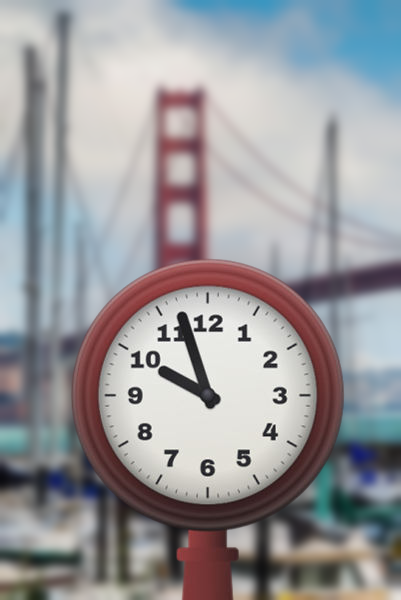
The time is 9:57
